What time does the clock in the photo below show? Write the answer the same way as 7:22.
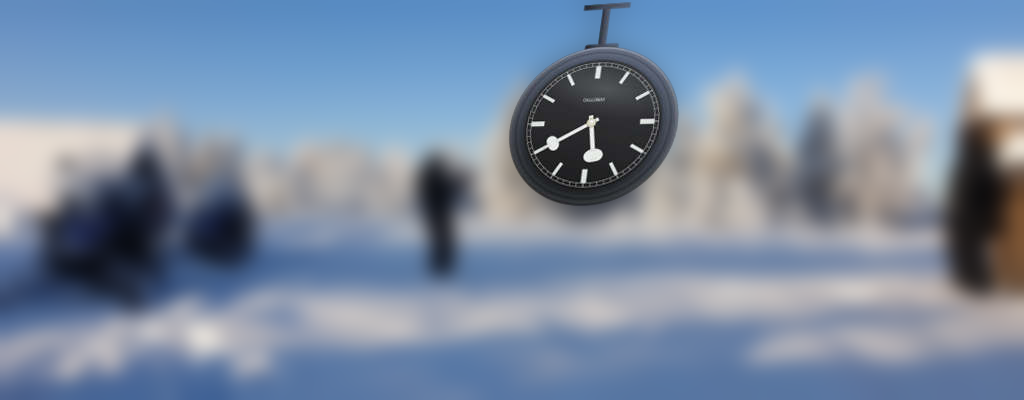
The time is 5:40
